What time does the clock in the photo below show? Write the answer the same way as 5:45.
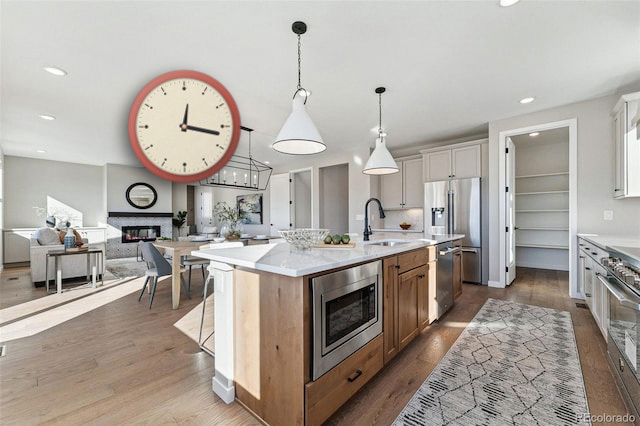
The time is 12:17
